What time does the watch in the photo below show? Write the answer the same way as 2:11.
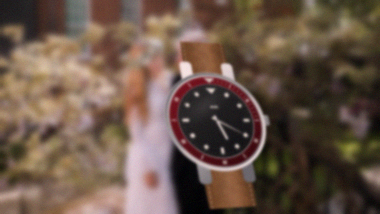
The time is 5:20
